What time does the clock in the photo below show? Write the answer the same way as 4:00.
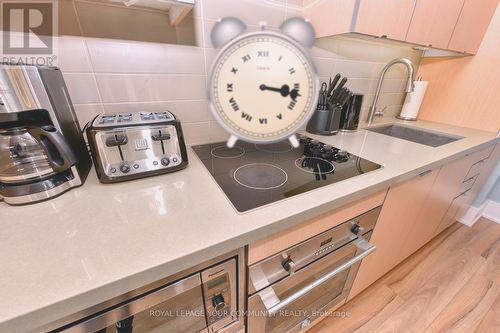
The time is 3:17
